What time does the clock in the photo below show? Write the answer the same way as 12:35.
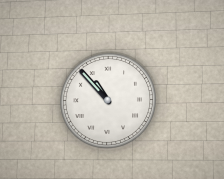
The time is 10:53
